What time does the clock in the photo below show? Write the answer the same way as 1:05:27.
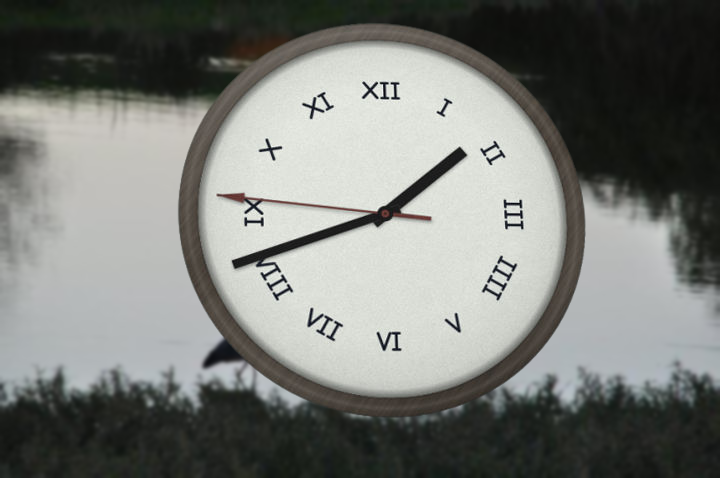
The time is 1:41:46
